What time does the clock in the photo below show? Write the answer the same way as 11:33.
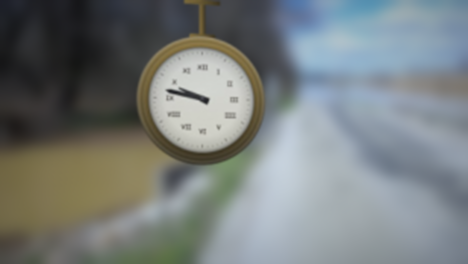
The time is 9:47
